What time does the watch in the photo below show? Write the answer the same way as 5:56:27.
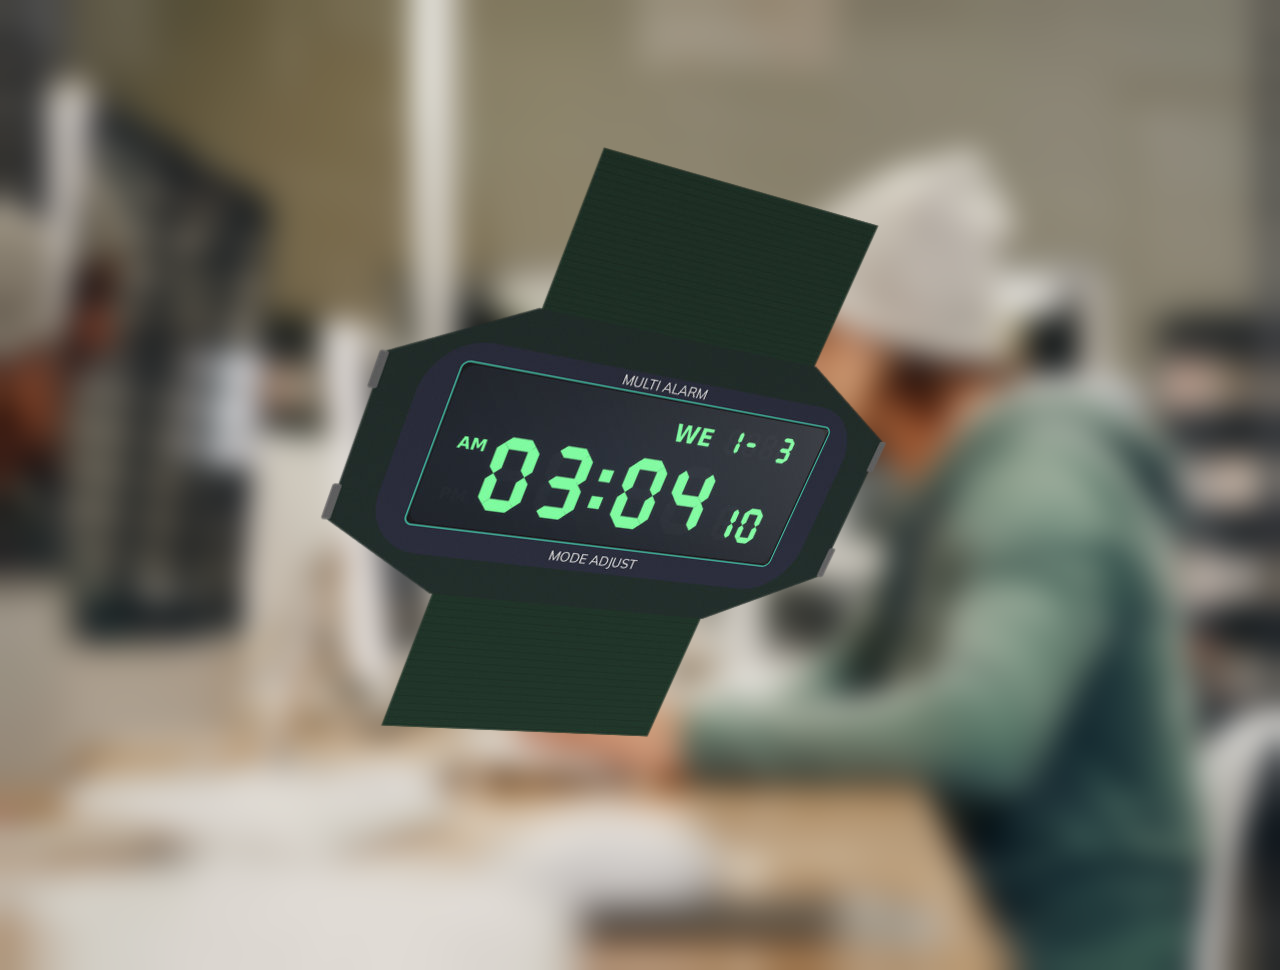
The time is 3:04:10
